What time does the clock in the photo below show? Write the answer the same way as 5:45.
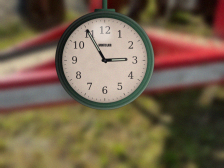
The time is 2:55
